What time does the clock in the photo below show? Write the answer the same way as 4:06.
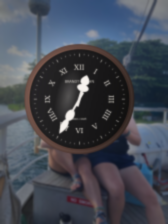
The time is 12:35
